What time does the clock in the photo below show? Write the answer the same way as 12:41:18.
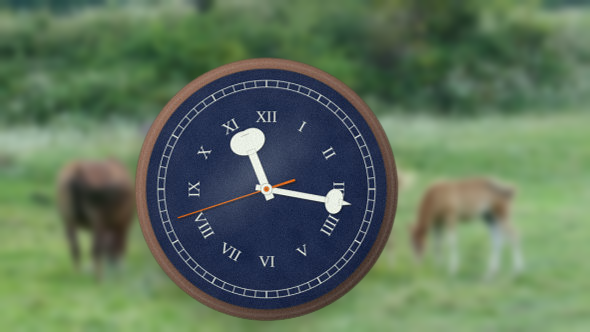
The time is 11:16:42
